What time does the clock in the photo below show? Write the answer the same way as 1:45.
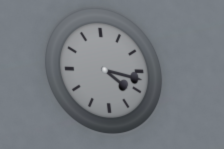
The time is 4:17
